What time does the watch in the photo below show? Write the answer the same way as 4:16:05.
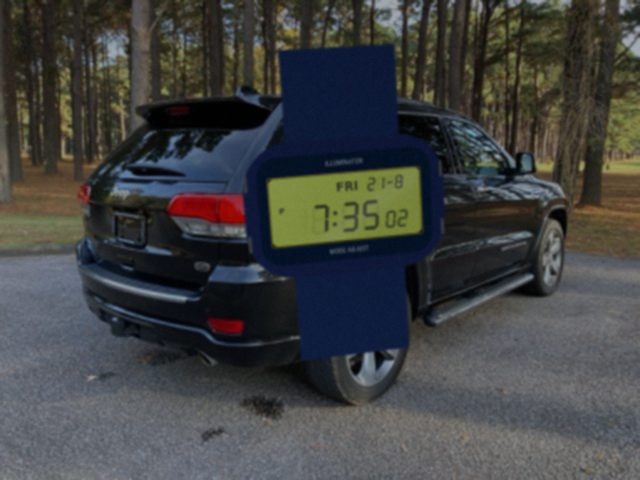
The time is 7:35:02
